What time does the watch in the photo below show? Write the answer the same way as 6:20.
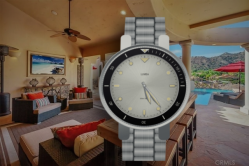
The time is 5:24
